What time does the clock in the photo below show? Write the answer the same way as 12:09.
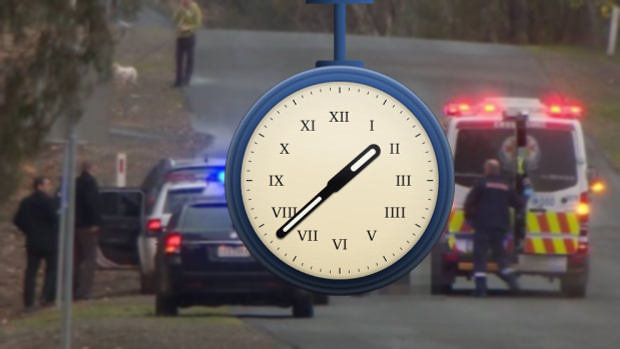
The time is 1:38
